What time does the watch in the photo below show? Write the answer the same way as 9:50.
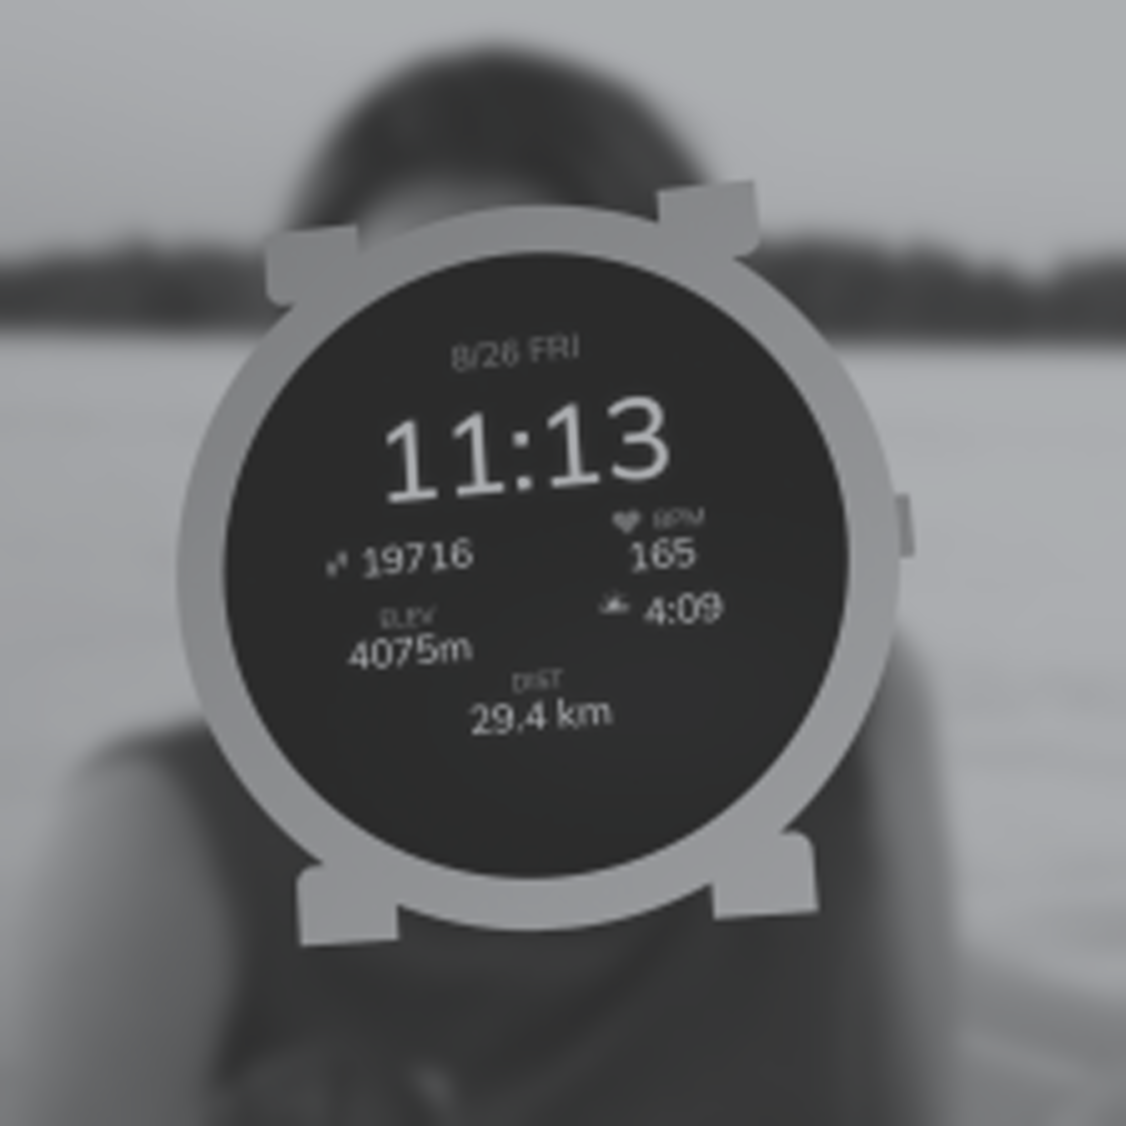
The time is 11:13
